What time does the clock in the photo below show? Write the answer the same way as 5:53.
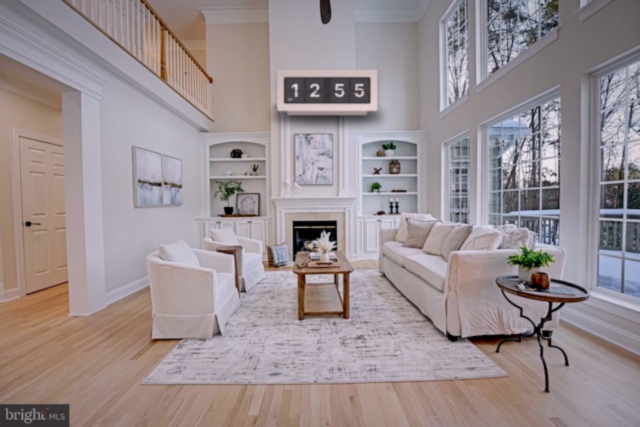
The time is 12:55
